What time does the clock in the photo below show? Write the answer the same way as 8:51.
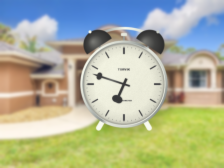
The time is 6:48
